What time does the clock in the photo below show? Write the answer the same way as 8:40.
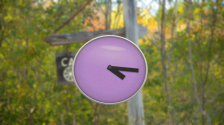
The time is 4:16
